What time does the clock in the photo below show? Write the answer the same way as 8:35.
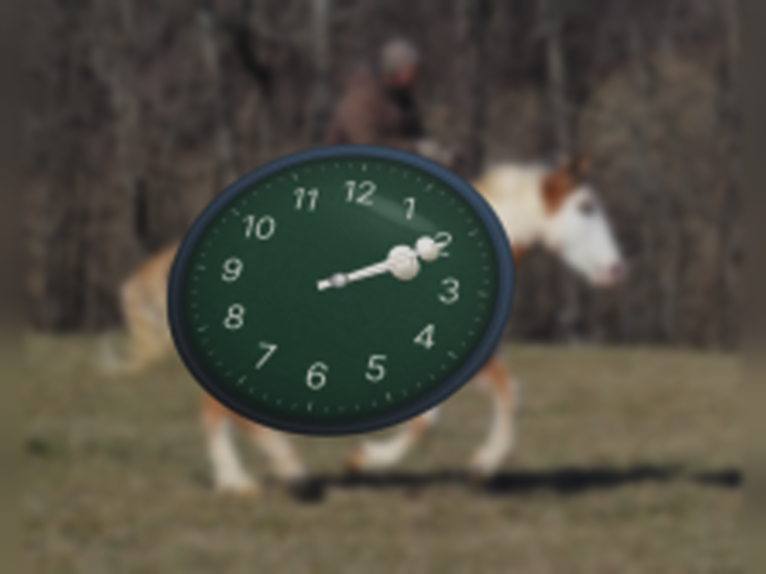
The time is 2:10
